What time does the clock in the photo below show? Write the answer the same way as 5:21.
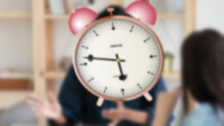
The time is 5:47
